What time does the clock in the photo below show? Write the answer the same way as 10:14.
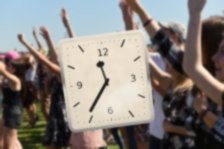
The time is 11:36
